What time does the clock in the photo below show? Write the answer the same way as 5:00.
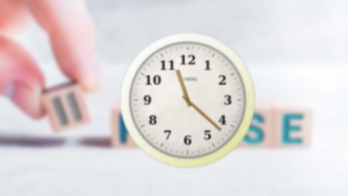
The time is 11:22
